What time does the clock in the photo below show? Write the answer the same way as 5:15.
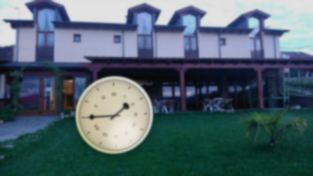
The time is 1:45
